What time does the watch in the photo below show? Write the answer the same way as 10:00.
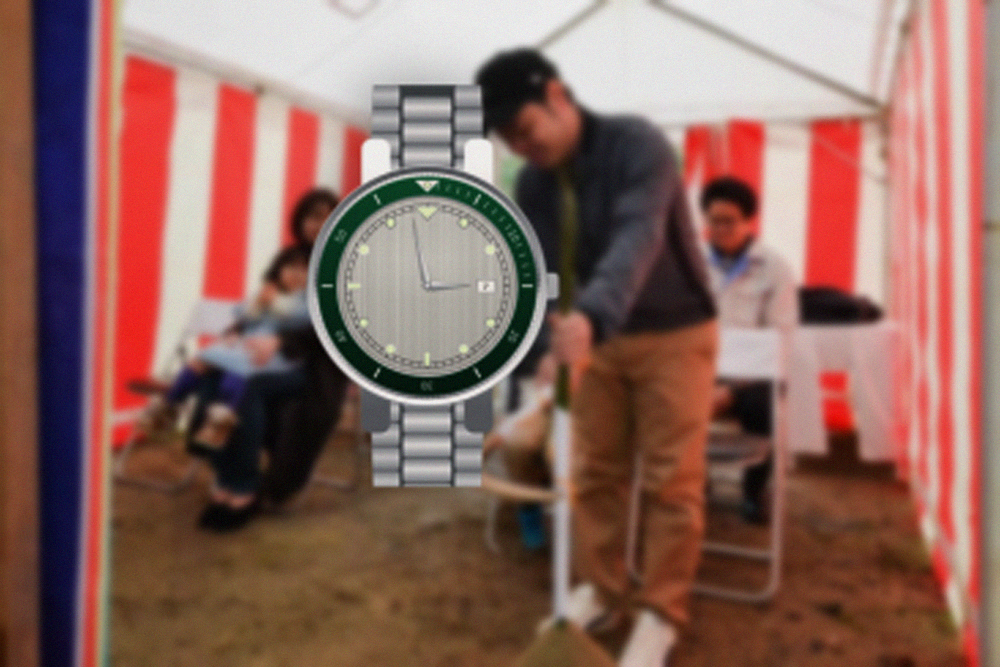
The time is 2:58
